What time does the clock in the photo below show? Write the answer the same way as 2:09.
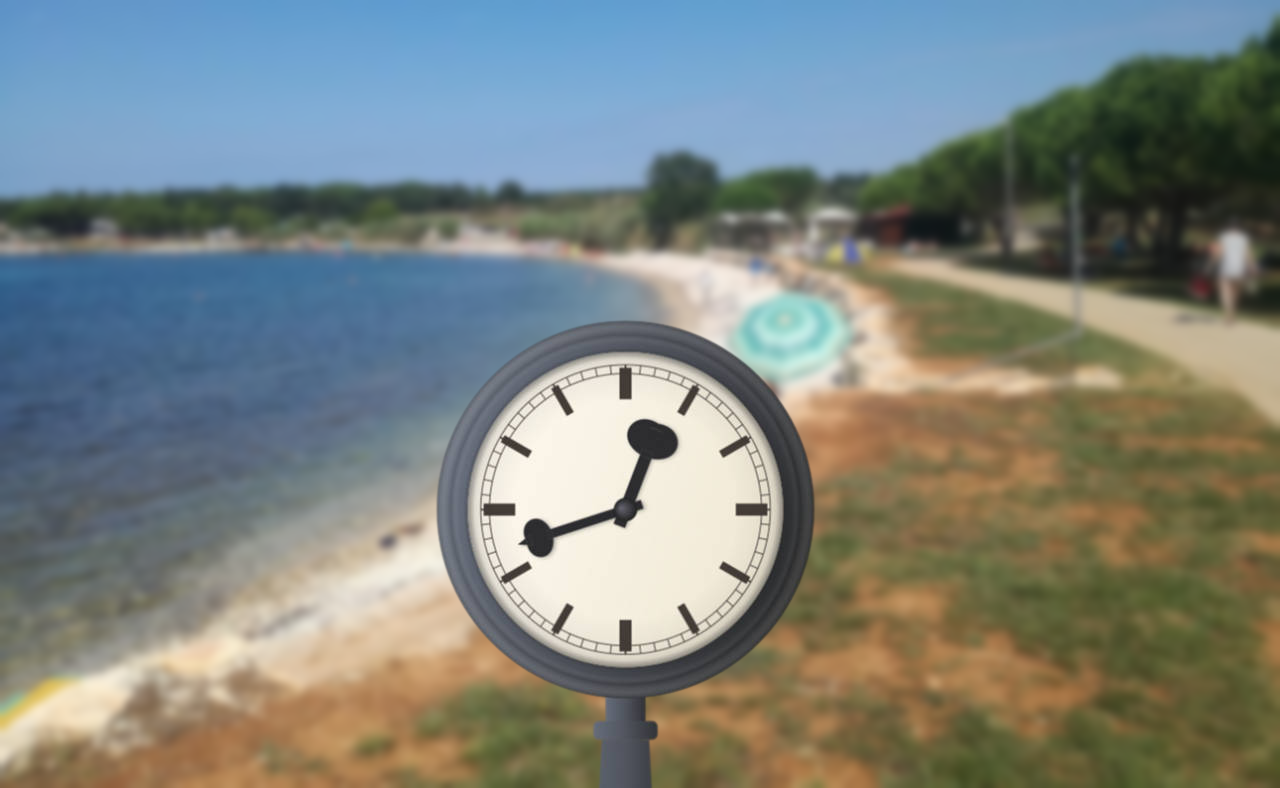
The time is 12:42
